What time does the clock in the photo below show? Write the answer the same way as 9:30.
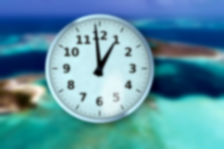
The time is 12:59
